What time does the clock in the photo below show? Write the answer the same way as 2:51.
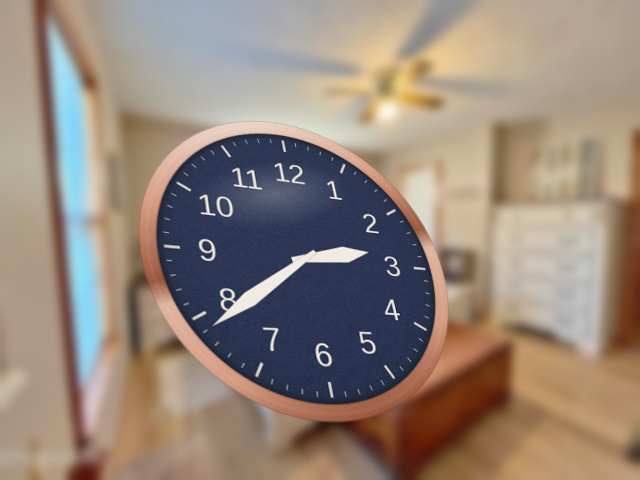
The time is 2:39
